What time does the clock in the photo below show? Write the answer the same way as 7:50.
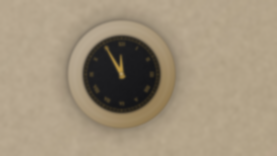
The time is 11:55
